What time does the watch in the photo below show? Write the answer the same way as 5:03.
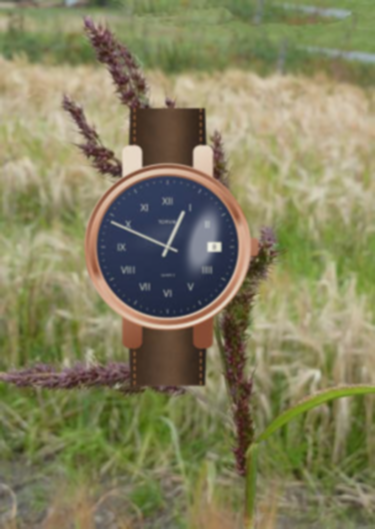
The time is 12:49
